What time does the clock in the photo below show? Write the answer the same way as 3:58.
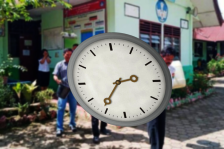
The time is 2:36
